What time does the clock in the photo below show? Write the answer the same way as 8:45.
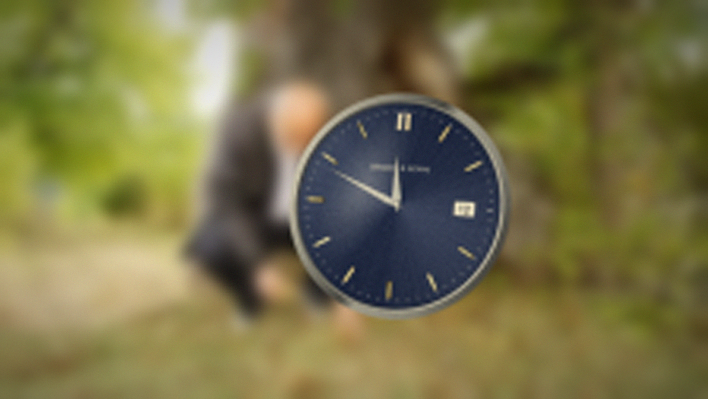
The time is 11:49
